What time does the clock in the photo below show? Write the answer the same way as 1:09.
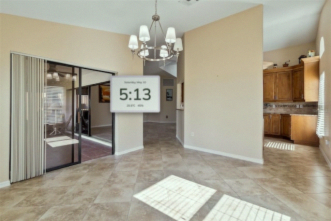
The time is 5:13
